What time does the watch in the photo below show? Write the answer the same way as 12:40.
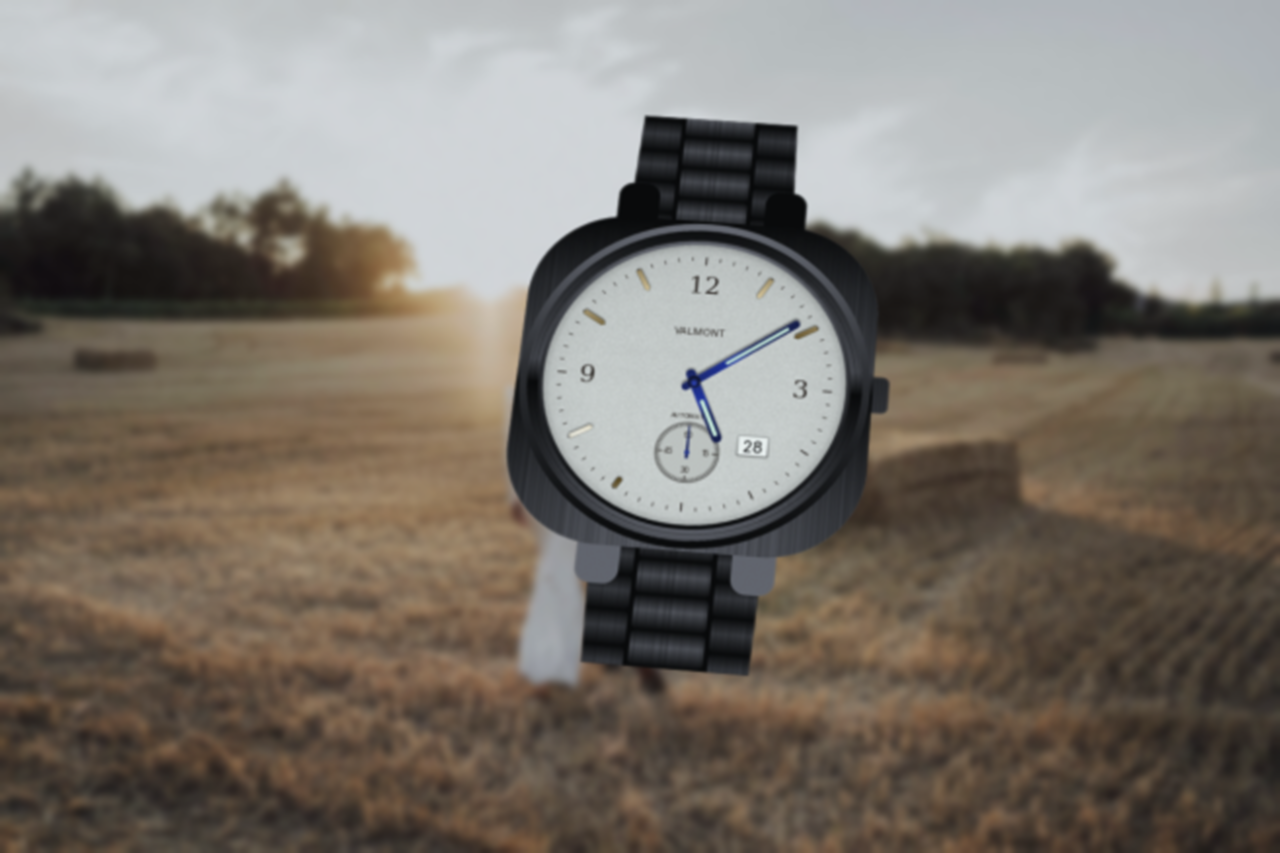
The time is 5:09
